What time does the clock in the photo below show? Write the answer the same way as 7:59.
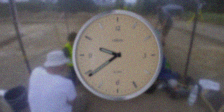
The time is 9:39
